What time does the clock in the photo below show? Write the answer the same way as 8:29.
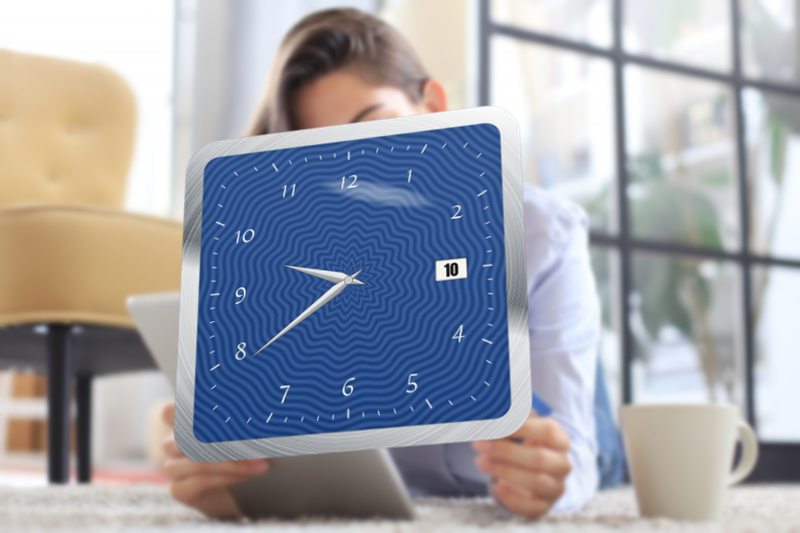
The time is 9:39
